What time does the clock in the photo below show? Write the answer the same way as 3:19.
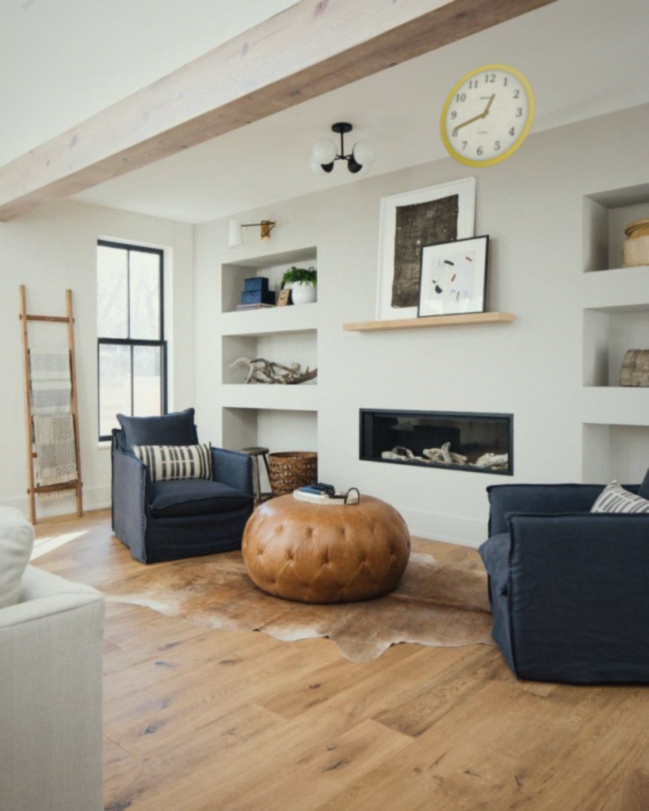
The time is 12:41
